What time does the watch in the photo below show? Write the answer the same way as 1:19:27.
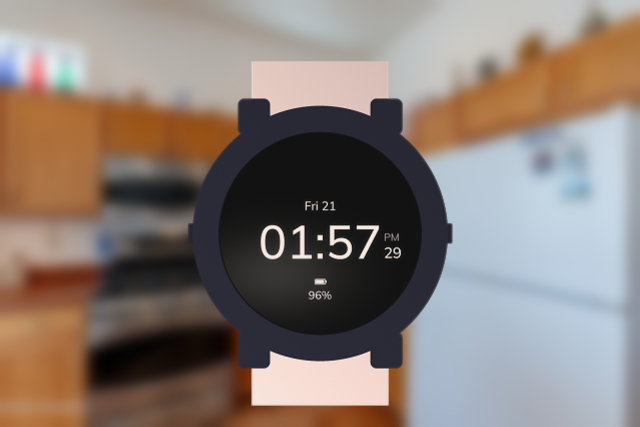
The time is 1:57:29
